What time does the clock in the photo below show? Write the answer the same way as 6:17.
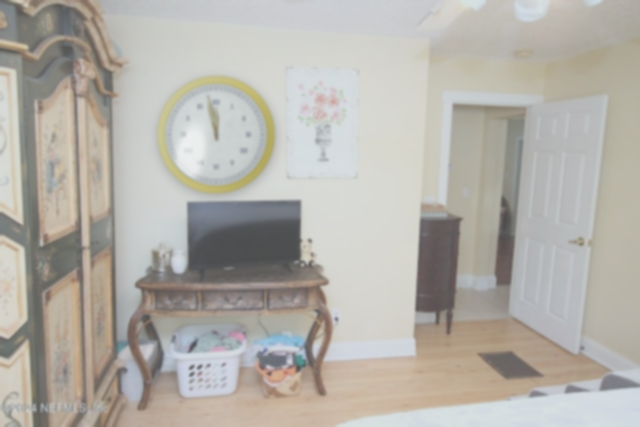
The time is 11:58
